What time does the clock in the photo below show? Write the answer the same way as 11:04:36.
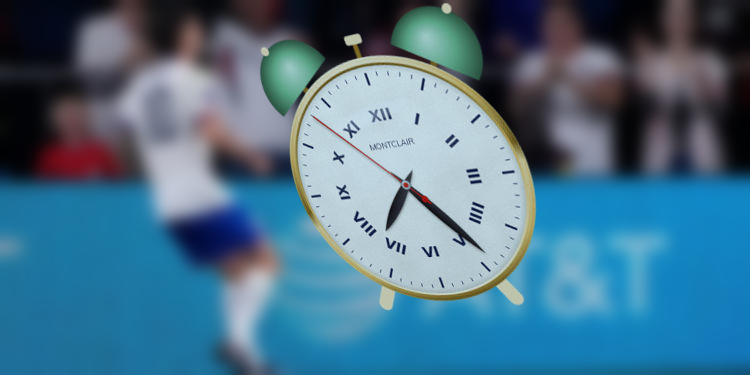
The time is 7:23:53
